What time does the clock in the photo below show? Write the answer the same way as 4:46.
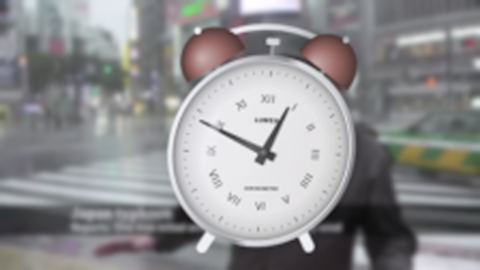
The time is 12:49
